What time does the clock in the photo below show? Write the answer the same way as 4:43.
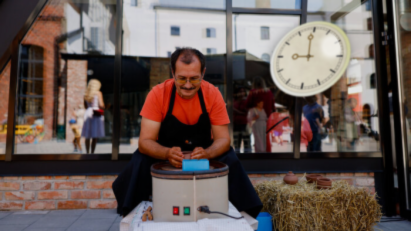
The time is 8:59
